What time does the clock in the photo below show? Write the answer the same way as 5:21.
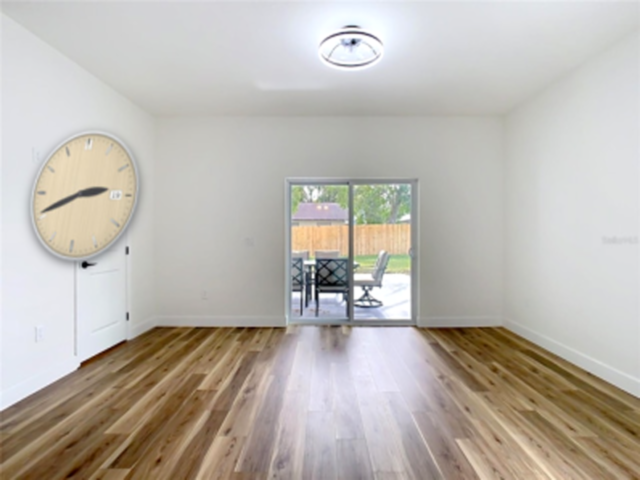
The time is 2:41
